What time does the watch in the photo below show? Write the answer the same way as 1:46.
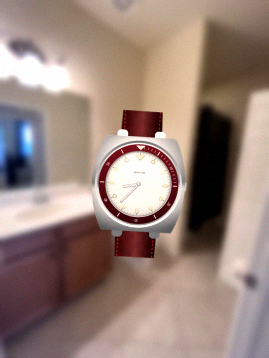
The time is 8:37
